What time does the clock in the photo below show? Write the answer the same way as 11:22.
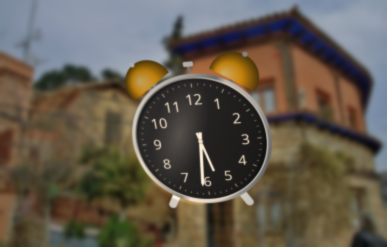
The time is 5:31
